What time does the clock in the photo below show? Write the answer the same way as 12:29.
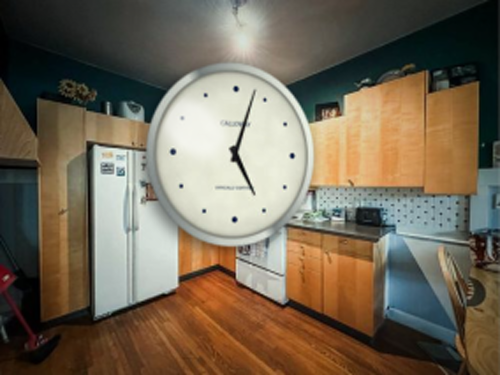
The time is 5:03
